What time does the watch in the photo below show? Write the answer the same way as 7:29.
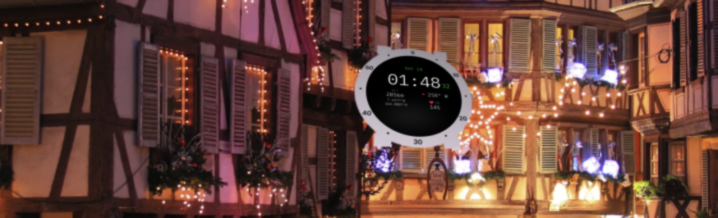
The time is 1:48
